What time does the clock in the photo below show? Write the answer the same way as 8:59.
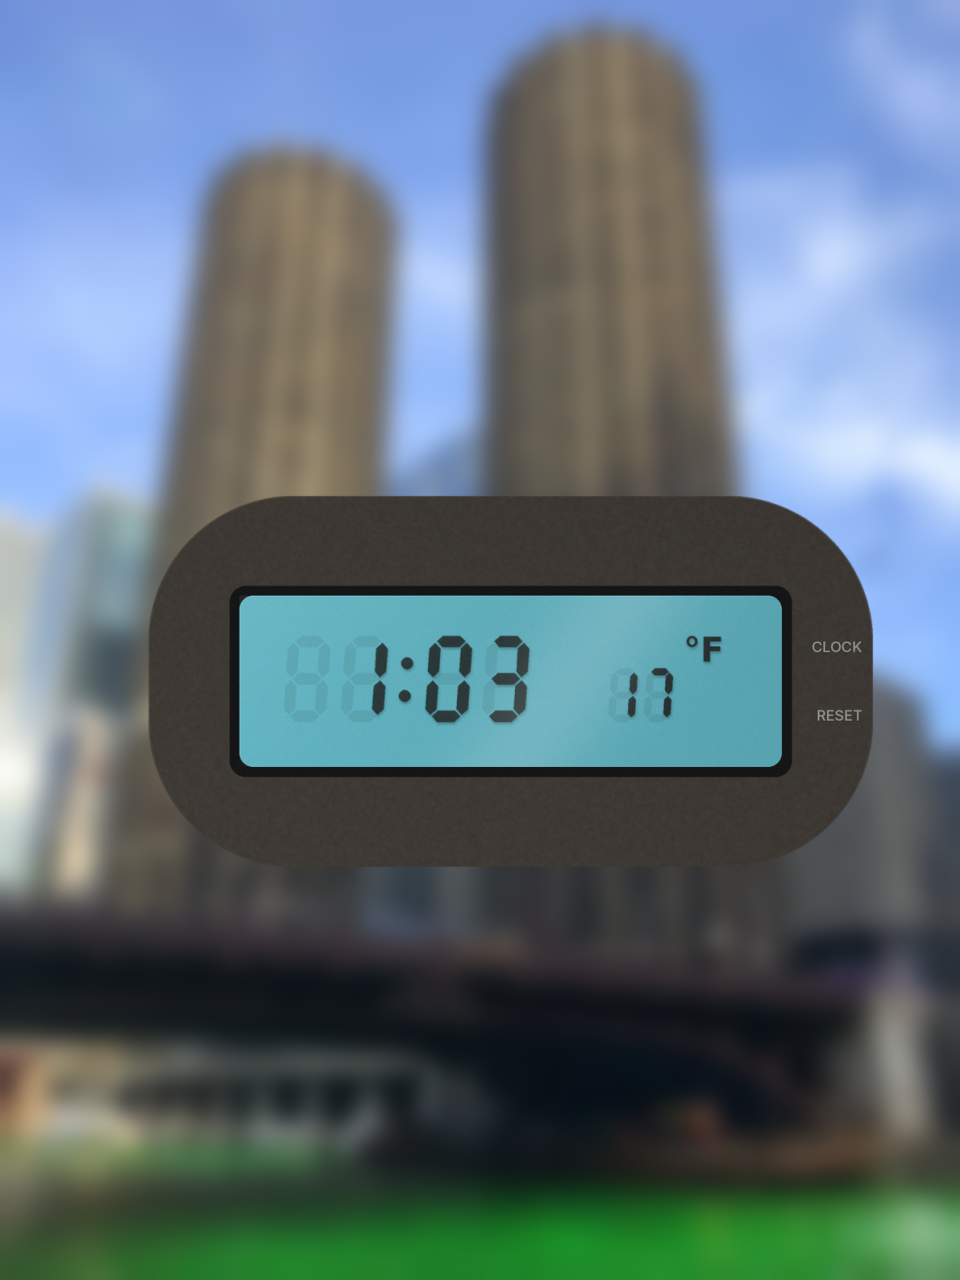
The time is 1:03
